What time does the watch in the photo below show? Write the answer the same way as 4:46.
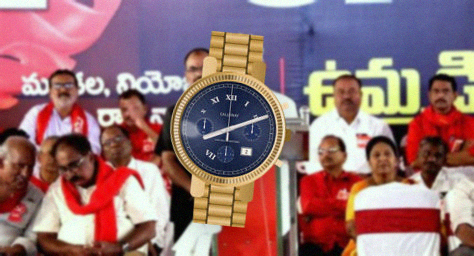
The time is 8:11
